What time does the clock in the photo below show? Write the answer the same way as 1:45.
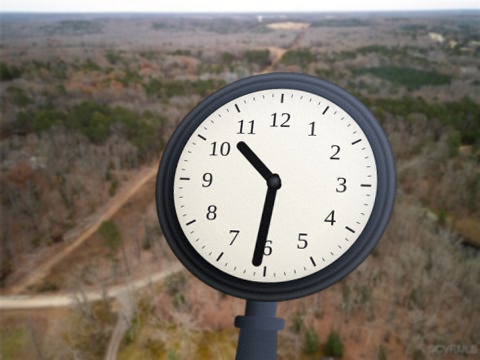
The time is 10:31
